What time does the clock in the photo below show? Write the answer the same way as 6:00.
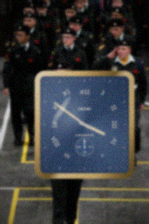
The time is 3:51
